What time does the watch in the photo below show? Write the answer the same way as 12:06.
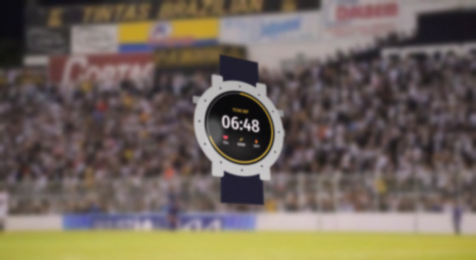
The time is 6:48
